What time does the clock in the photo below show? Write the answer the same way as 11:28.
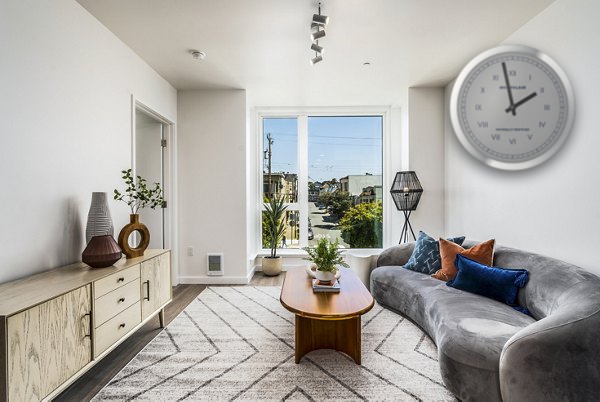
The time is 1:58
